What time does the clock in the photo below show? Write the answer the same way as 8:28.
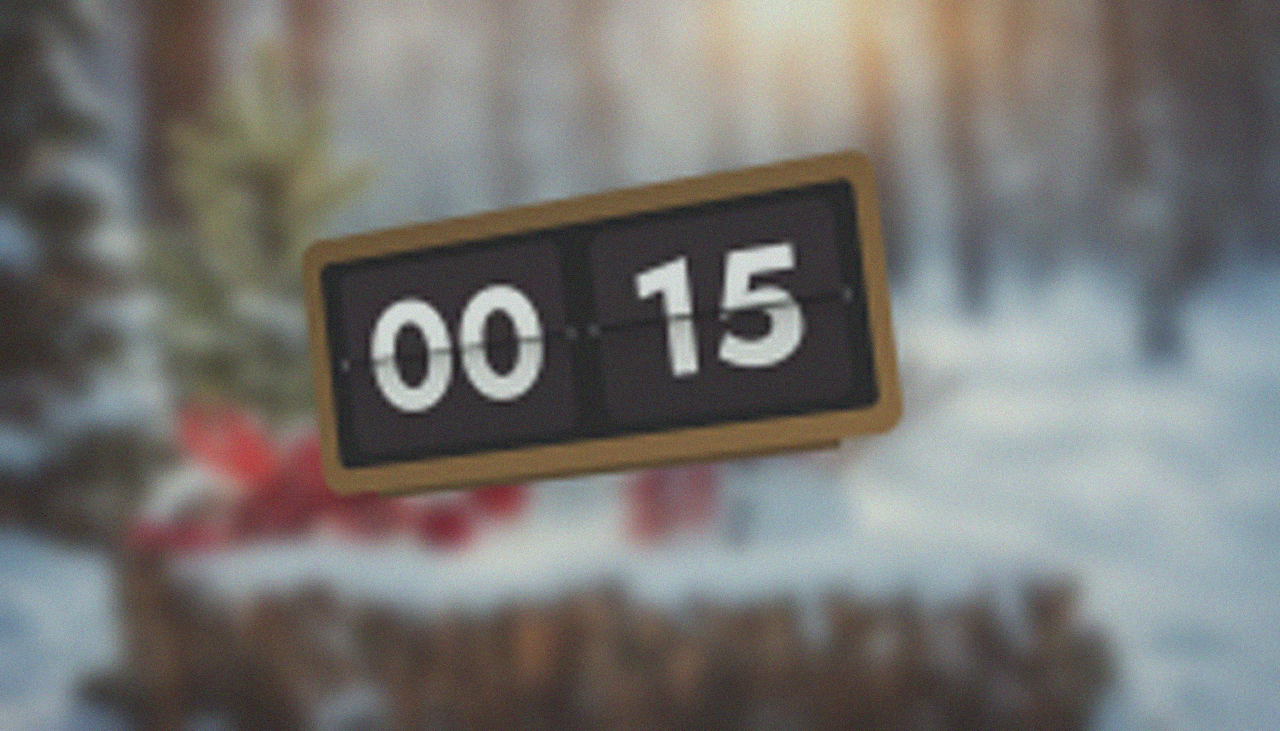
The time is 0:15
